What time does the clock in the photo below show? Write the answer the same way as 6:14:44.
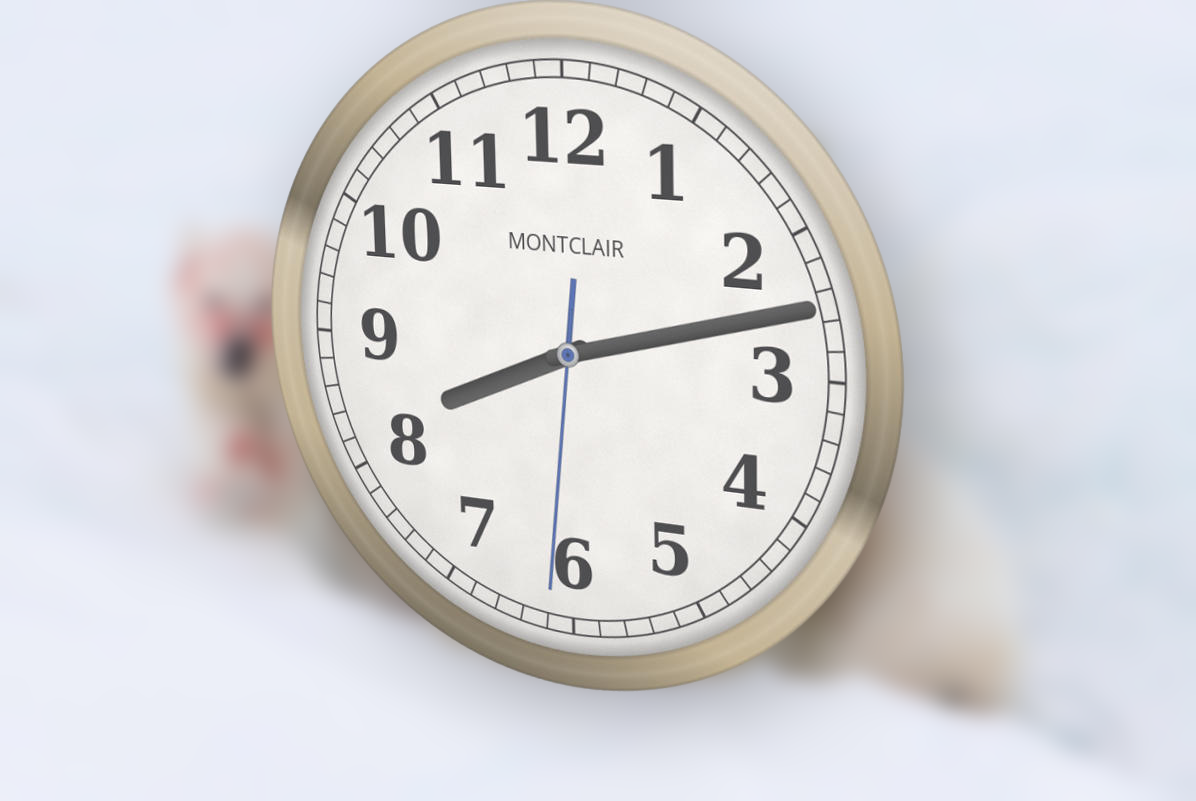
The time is 8:12:31
